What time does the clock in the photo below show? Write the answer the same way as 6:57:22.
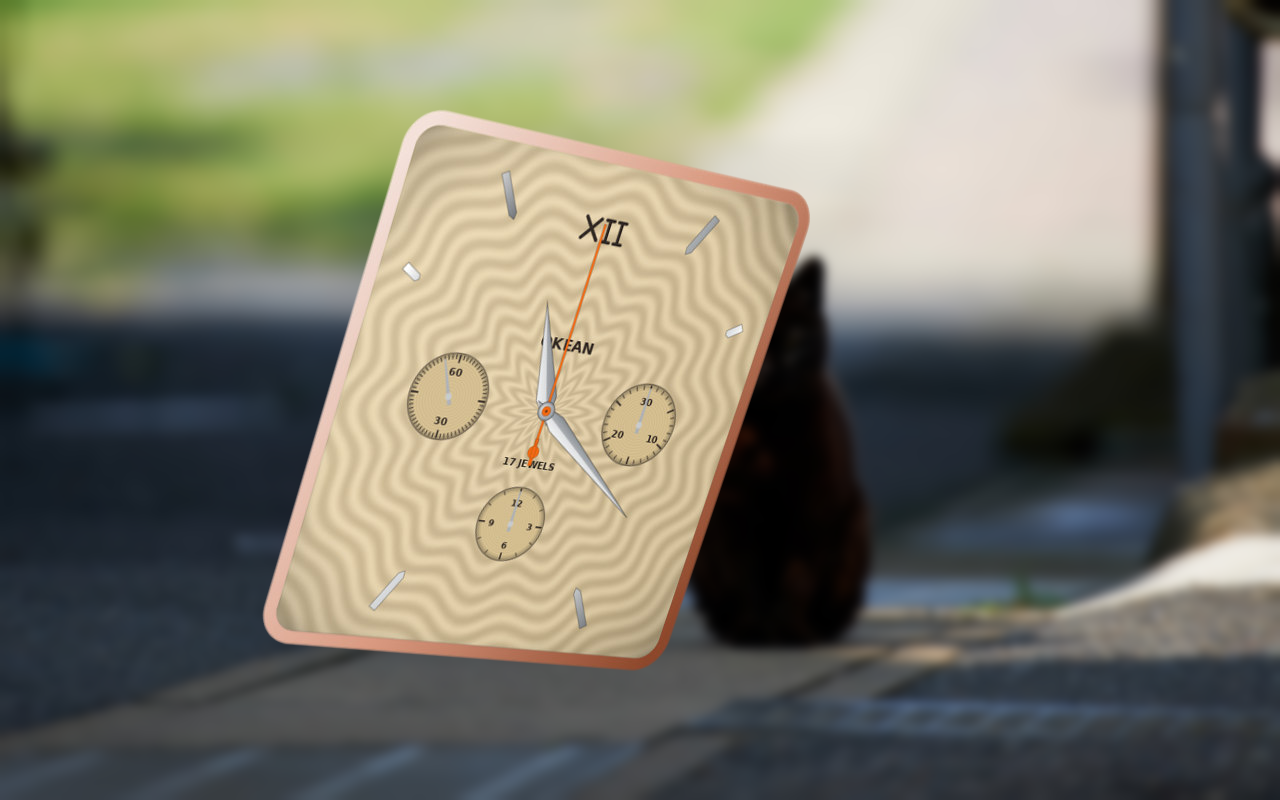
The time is 11:20:56
